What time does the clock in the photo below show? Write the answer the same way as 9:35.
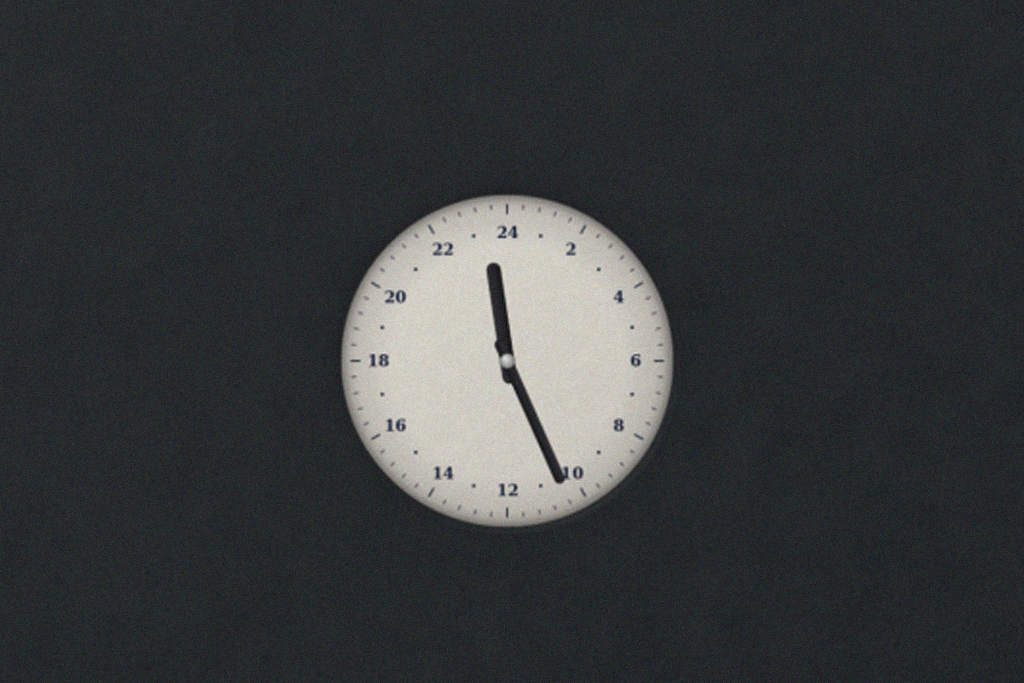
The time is 23:26
